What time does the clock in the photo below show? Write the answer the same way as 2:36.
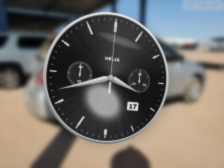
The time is 3:42
